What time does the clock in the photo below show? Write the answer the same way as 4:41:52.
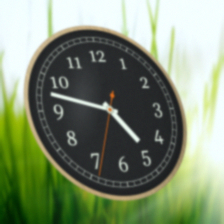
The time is 4:47:34
